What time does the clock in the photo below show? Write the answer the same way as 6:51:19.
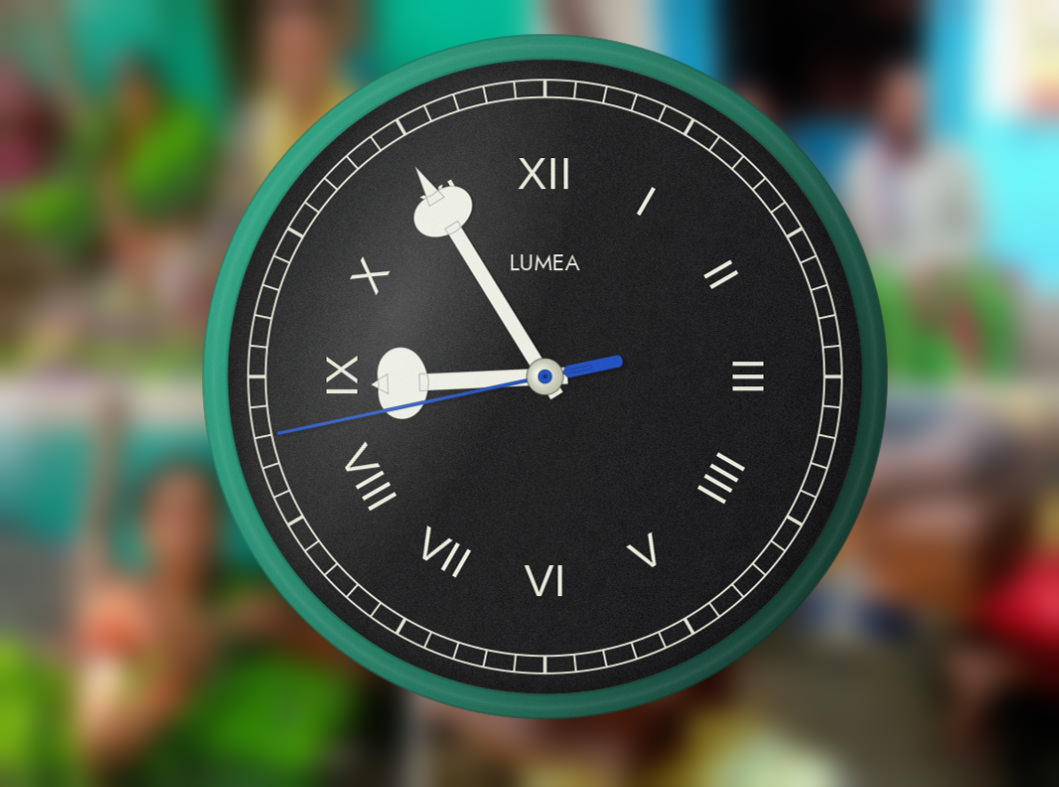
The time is 8:54:43
